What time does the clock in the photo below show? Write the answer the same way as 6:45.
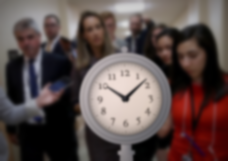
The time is 10:08
